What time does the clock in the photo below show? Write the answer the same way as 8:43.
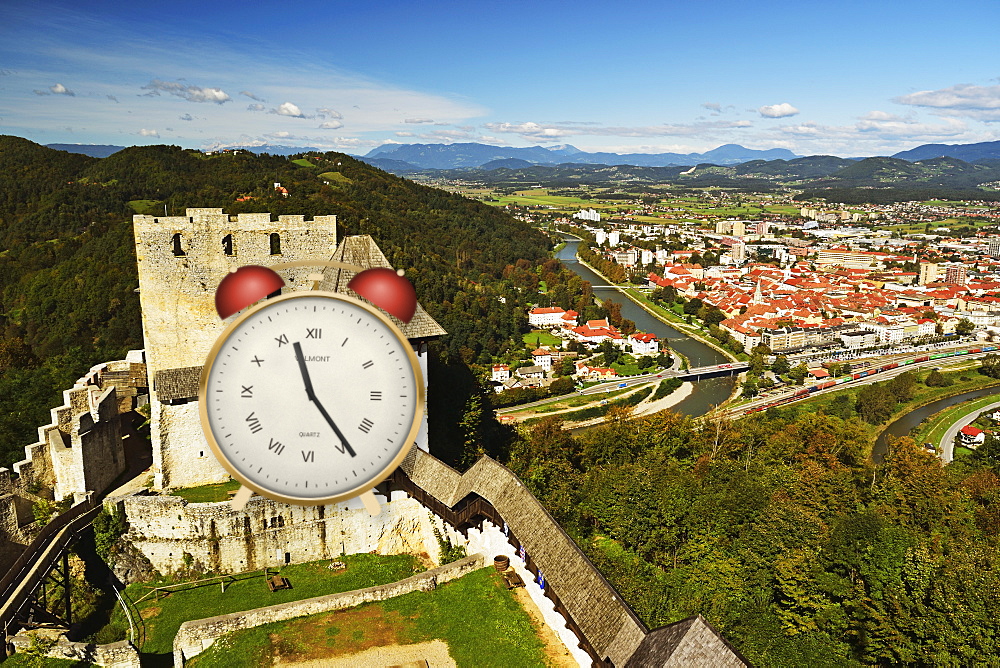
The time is 11:24
